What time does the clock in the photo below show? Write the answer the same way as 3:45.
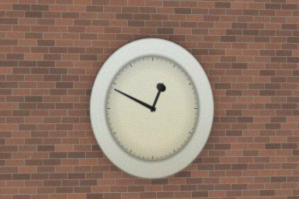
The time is 12:49
